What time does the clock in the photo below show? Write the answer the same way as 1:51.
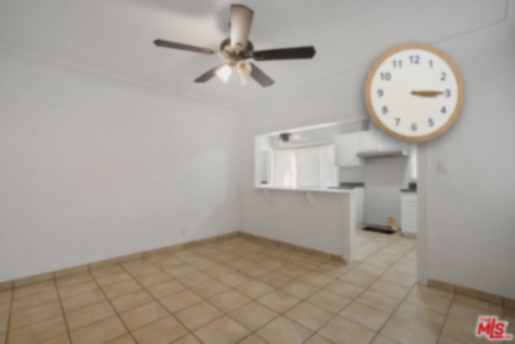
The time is 3:15
